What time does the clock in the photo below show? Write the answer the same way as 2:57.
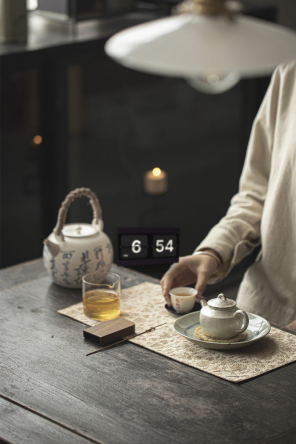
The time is 6:54
